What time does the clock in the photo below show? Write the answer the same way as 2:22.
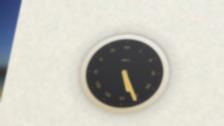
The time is 5:26
